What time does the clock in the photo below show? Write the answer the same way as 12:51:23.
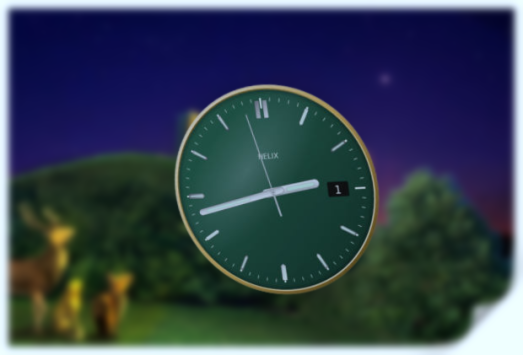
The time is 2:42:58
